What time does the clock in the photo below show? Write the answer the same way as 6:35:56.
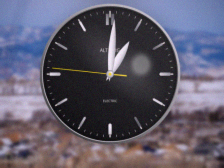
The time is 1:00:46
